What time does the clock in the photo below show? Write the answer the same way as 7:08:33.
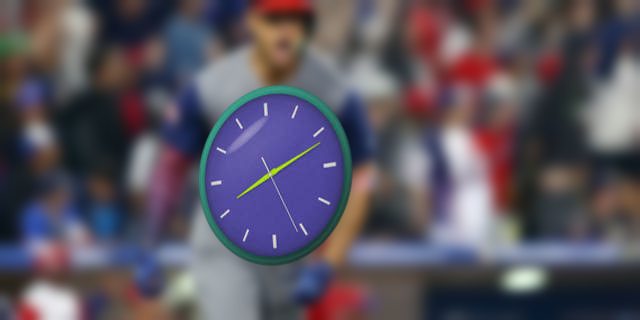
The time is 8:11:26
